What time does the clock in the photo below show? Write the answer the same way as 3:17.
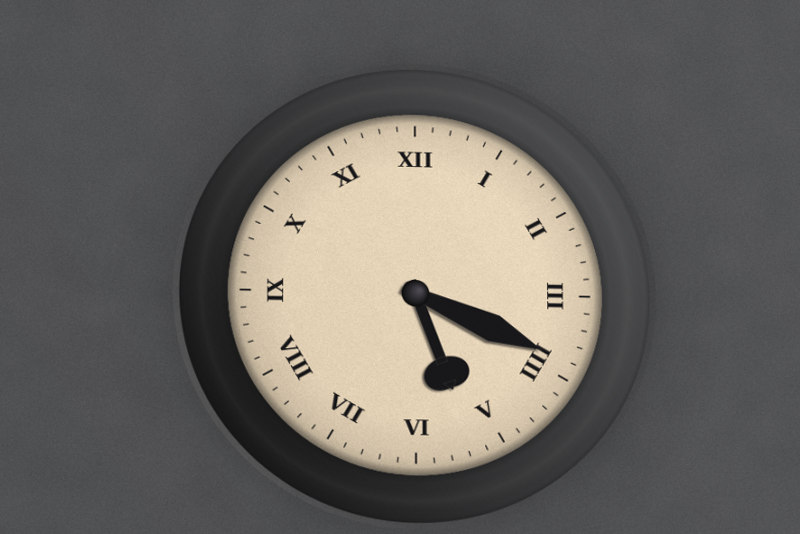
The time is 5:19
